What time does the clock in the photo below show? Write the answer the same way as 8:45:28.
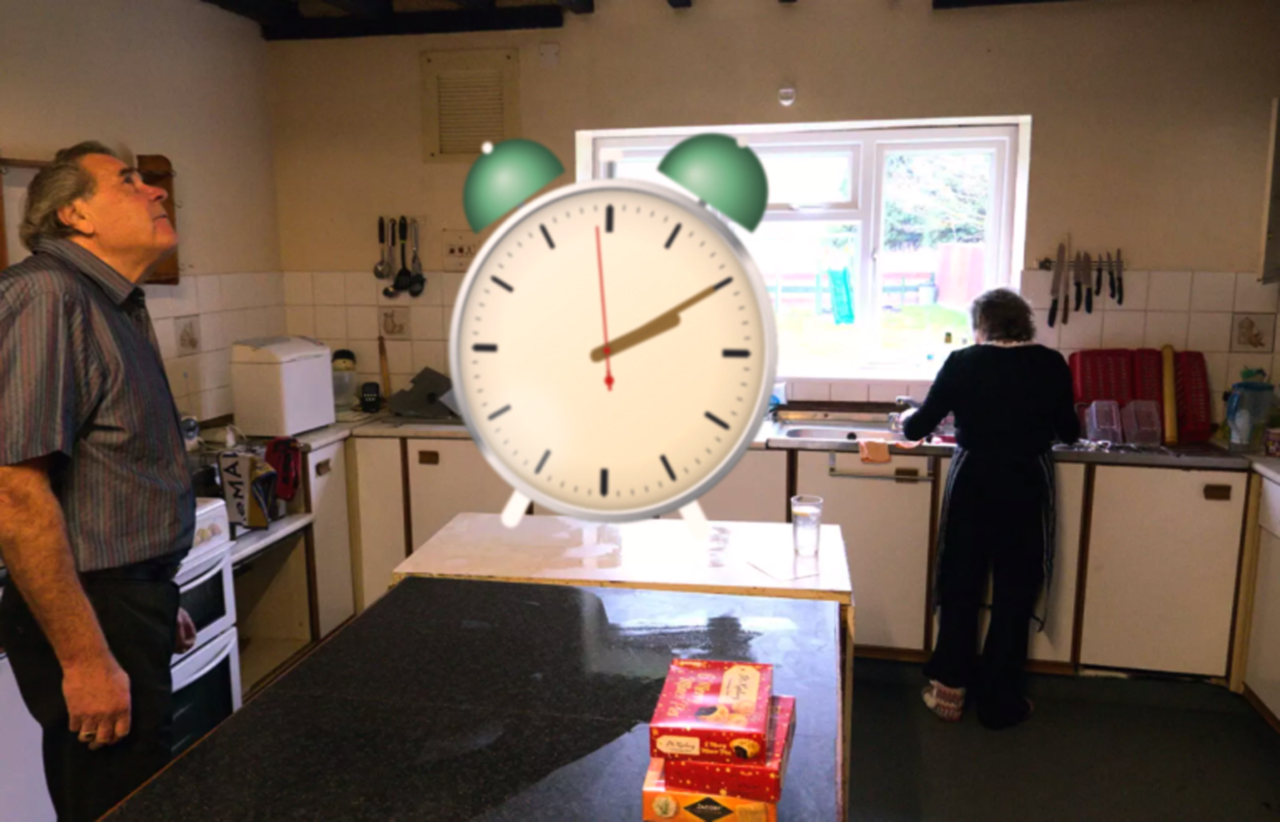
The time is 2:09:59
